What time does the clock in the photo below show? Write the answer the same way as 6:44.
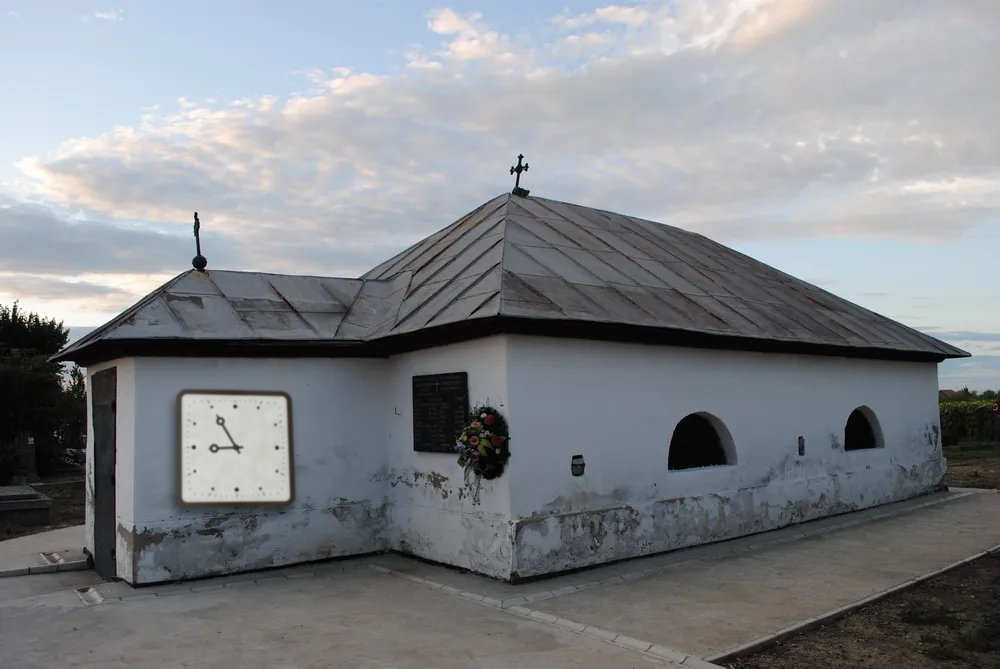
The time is 8:55
